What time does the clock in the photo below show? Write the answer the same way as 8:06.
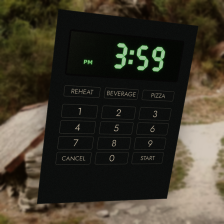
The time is 3:59
